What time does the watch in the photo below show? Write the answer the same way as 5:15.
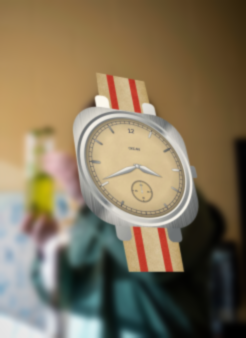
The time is 3:41
